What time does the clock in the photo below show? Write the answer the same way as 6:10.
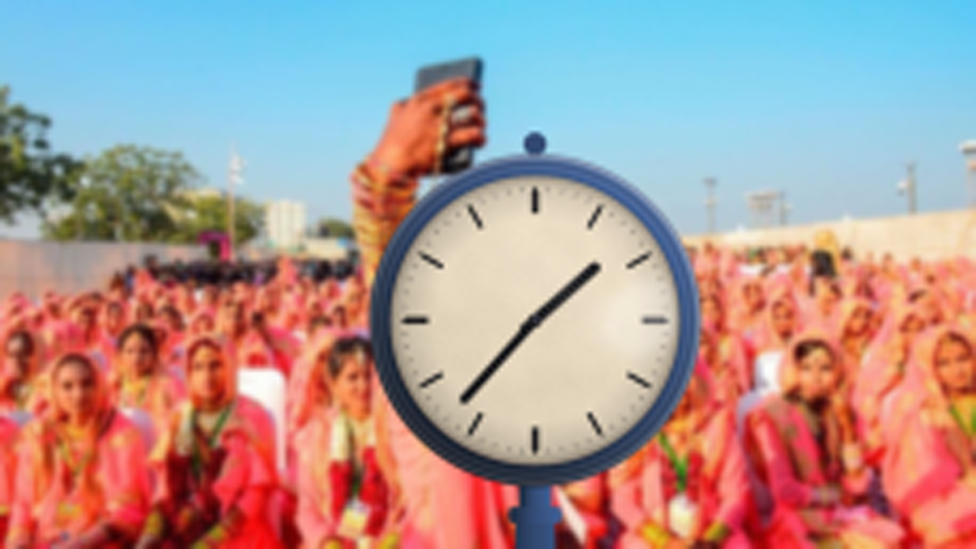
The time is 1:37
